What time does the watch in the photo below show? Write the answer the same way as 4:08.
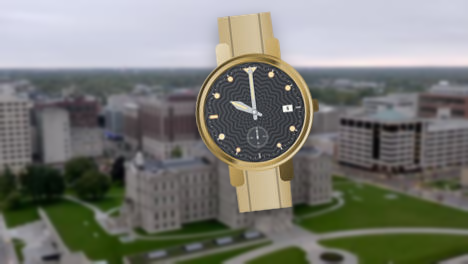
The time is 10:00
